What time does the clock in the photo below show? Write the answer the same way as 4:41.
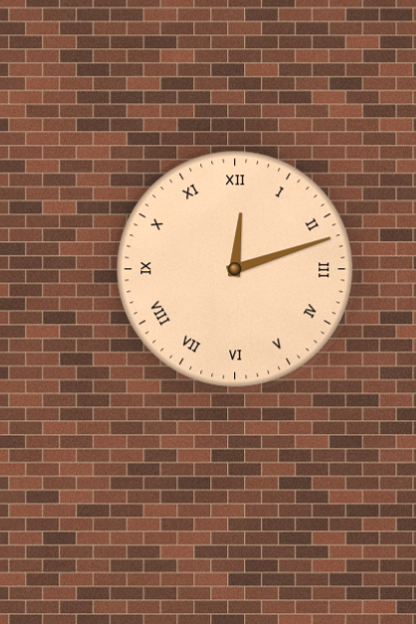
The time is 12:12
